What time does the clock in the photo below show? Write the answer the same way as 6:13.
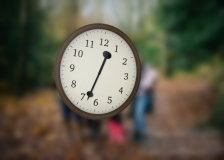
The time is 12:33
